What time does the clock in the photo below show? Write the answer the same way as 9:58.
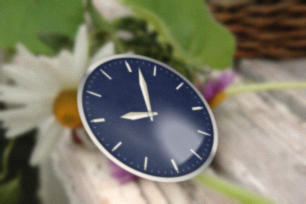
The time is 9:02
